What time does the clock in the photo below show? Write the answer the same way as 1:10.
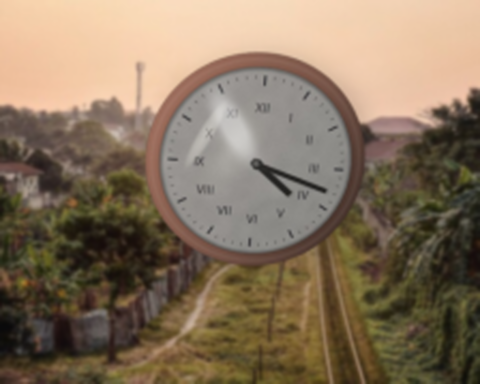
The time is 4:18
